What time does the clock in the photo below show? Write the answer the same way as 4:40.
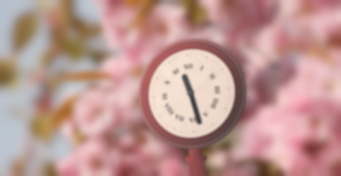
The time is 11:28
